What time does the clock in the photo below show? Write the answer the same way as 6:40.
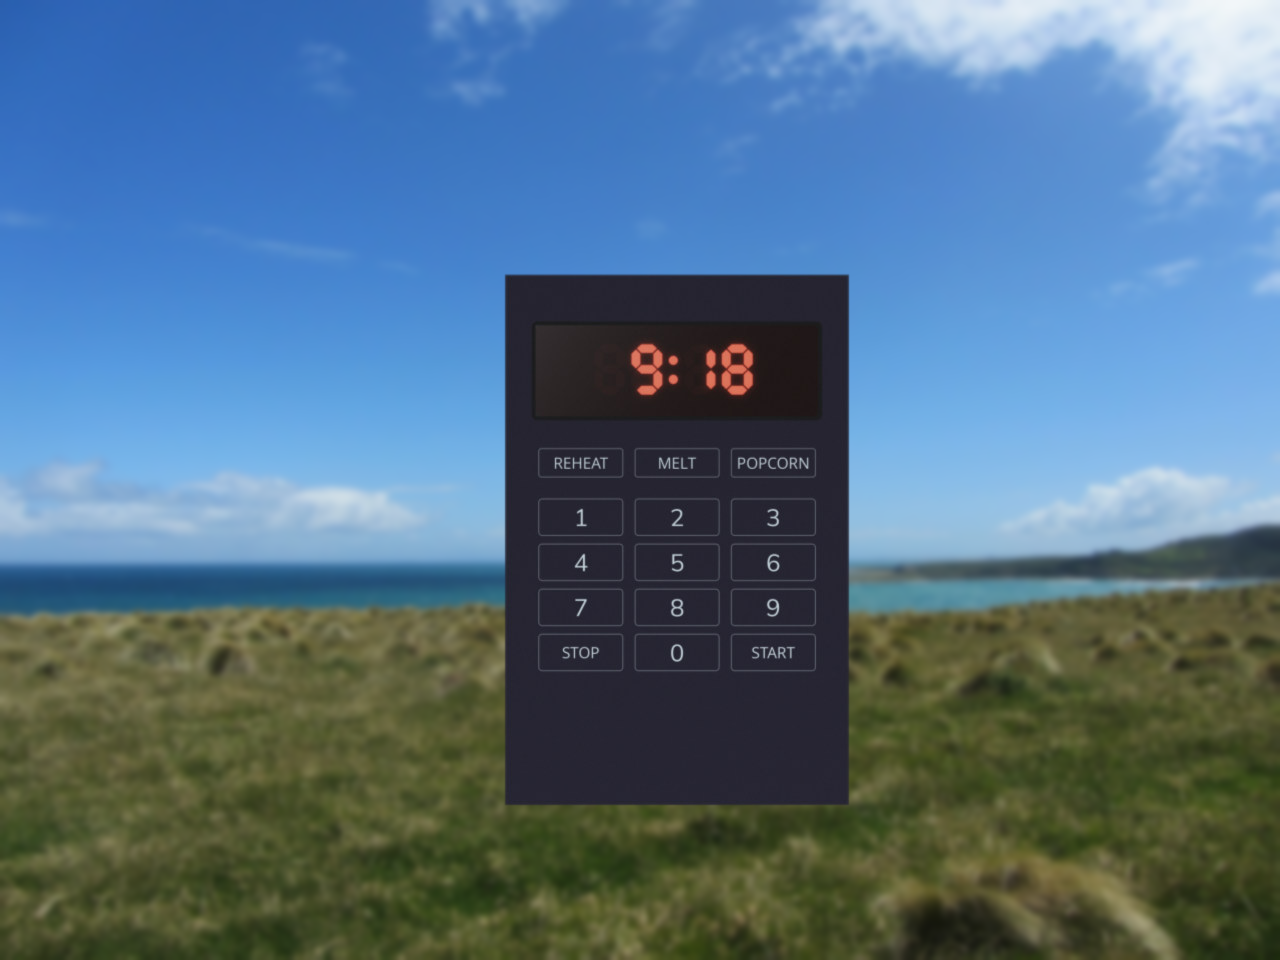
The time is 9:18
